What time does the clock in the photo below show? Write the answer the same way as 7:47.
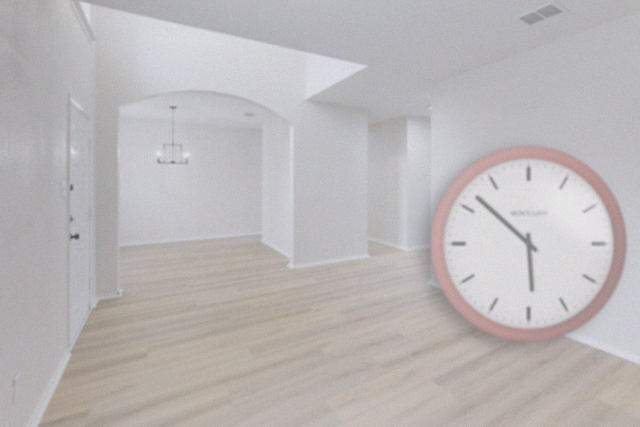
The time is 5:52
